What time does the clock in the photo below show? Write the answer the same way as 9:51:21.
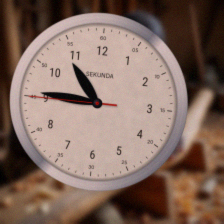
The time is 10:45:45
